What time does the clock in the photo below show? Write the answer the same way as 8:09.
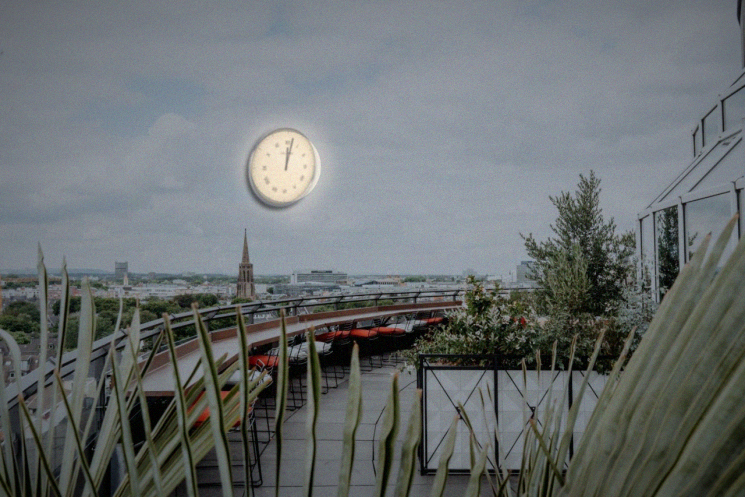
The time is 12:02
